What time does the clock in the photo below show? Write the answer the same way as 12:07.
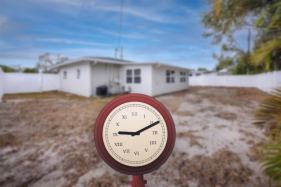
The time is 9:11
